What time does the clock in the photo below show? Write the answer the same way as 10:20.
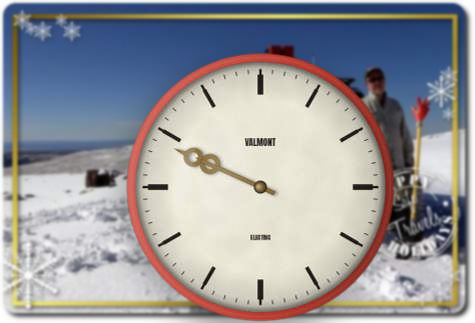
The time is 9:49
